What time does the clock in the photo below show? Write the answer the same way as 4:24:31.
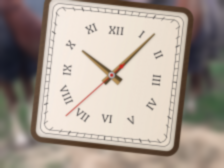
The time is 10:06:37
